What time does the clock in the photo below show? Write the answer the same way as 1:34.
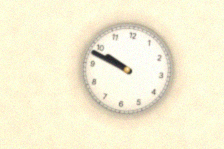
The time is 9:48
